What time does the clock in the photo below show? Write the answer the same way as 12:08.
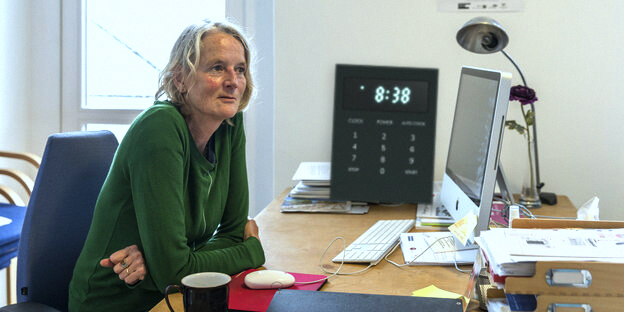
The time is 8:38
